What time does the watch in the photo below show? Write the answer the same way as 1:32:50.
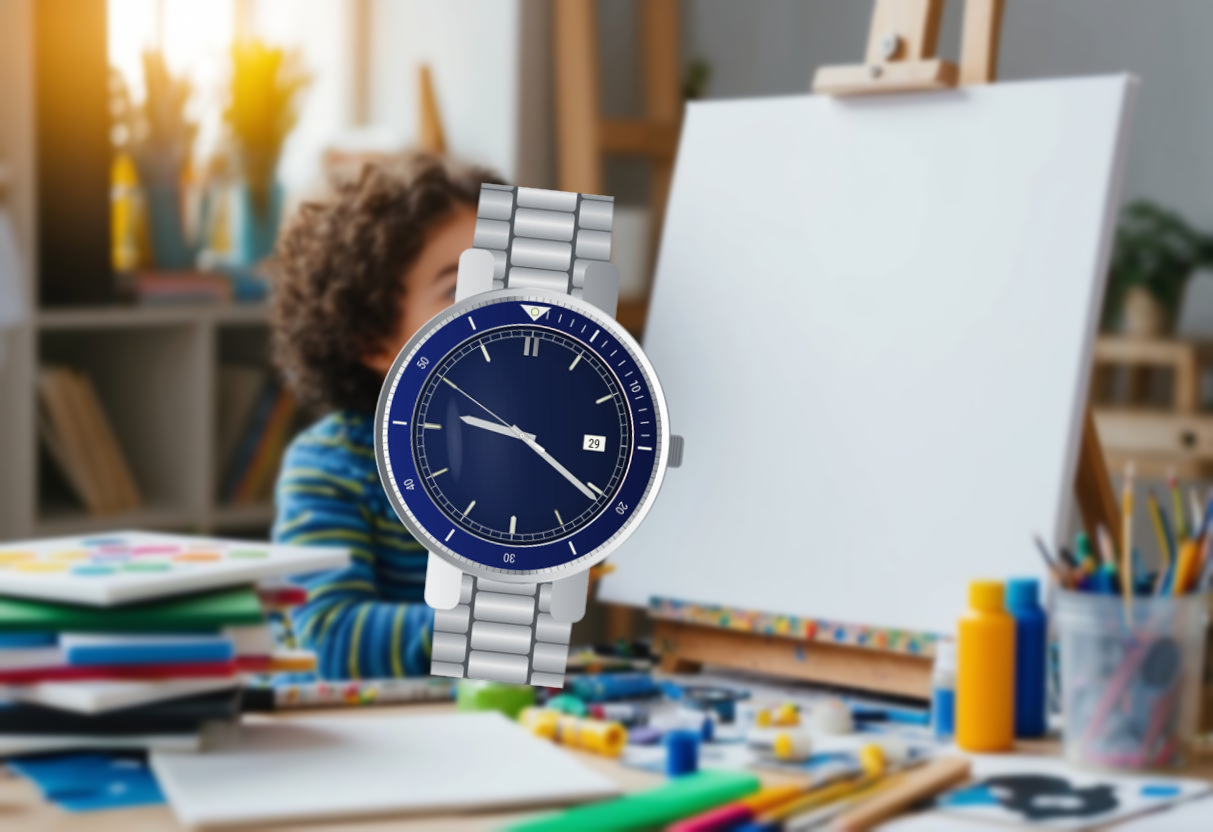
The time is 9:20:50
